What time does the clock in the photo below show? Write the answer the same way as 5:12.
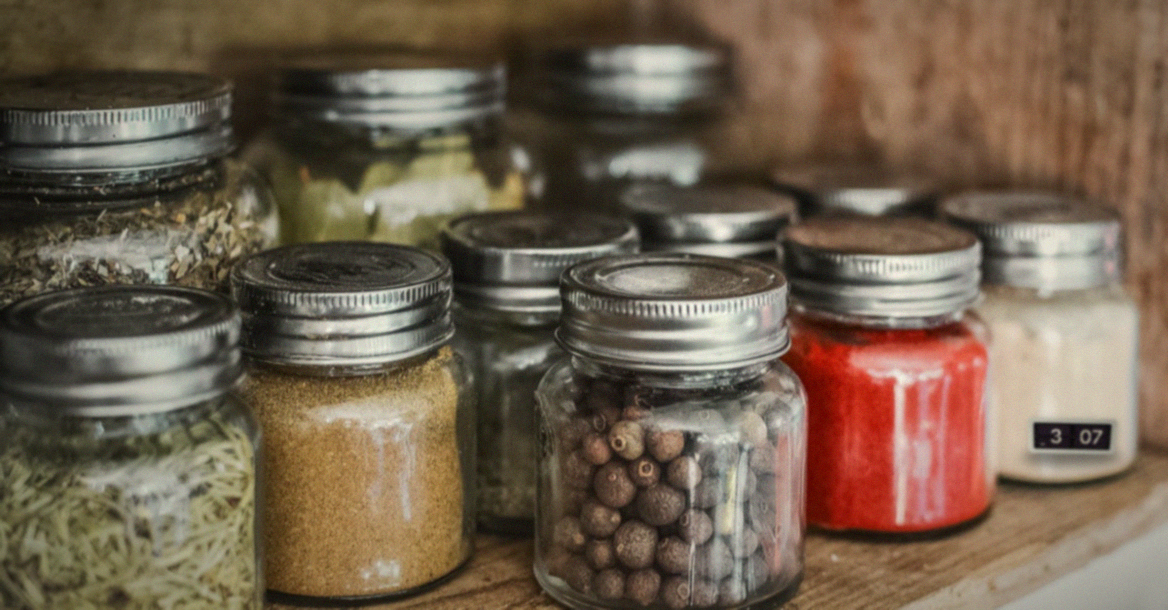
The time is 3:07
